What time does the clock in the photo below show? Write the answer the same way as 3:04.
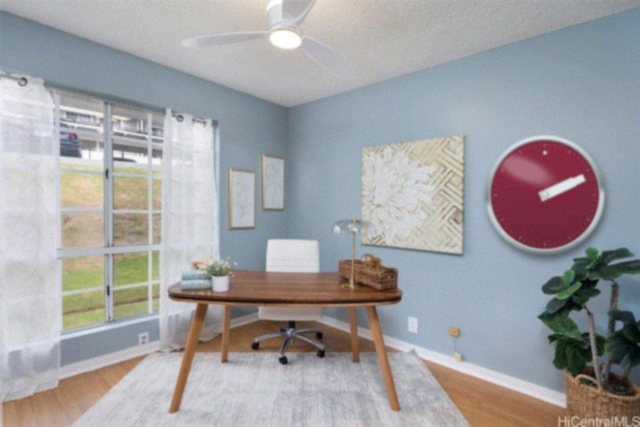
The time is 2:11
